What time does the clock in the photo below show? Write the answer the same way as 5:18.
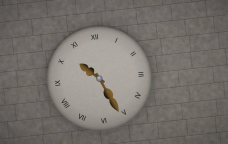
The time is 10:26
